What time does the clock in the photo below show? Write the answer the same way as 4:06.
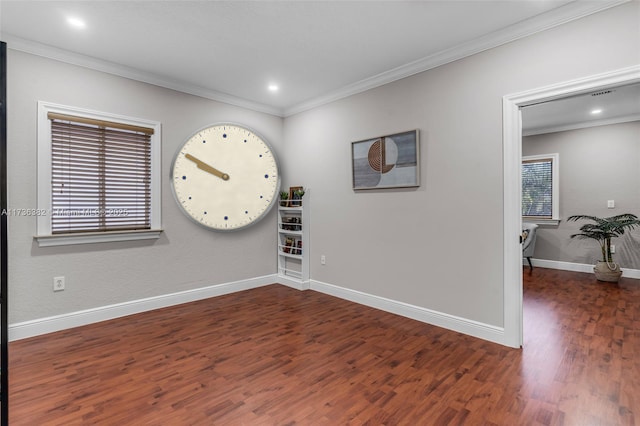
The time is 9:50
